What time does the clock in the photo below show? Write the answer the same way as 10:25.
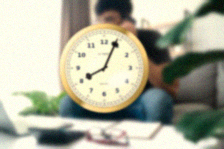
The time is 8:04
